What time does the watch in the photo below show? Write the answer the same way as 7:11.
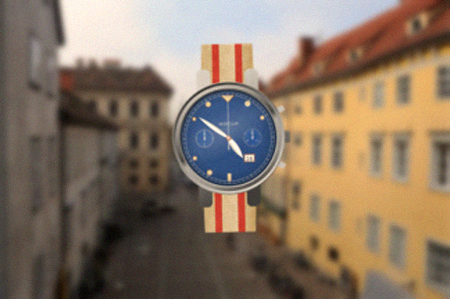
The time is 4:51
